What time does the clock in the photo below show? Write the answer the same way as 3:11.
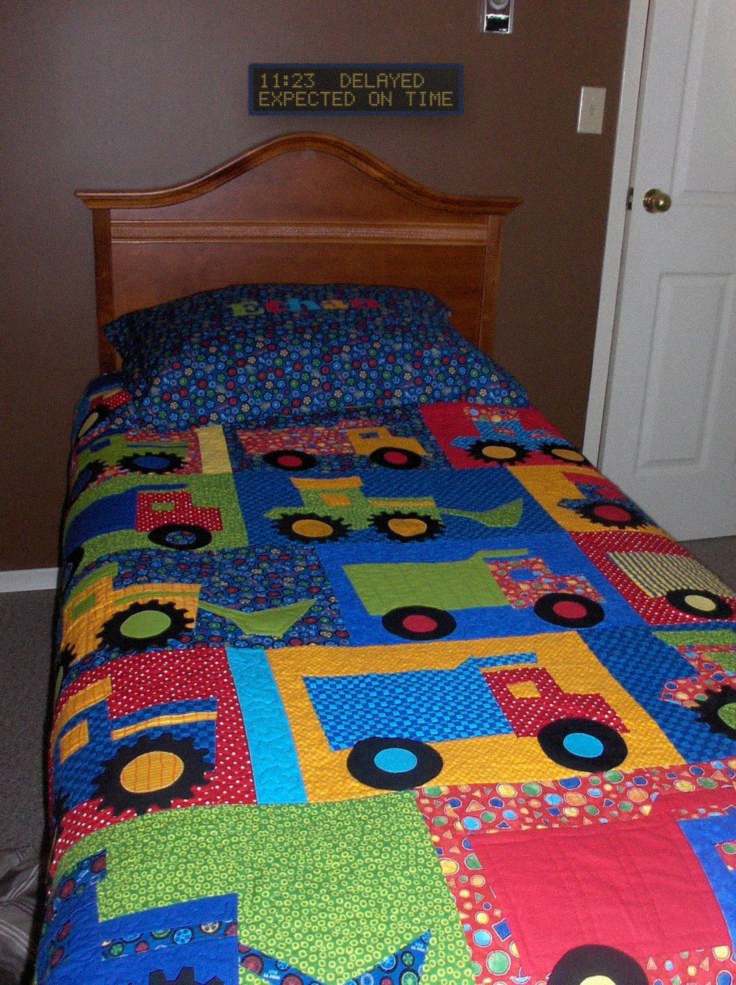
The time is 11:23
